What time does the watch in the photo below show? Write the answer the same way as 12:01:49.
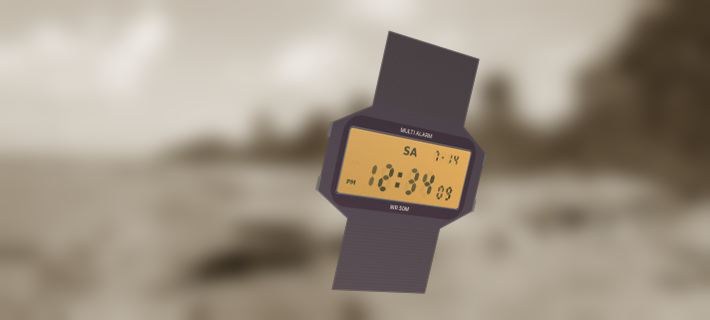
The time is 12:34:09
